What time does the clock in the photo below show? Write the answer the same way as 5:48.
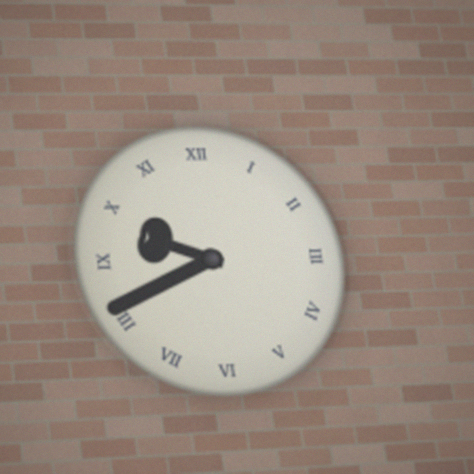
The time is 9:41
